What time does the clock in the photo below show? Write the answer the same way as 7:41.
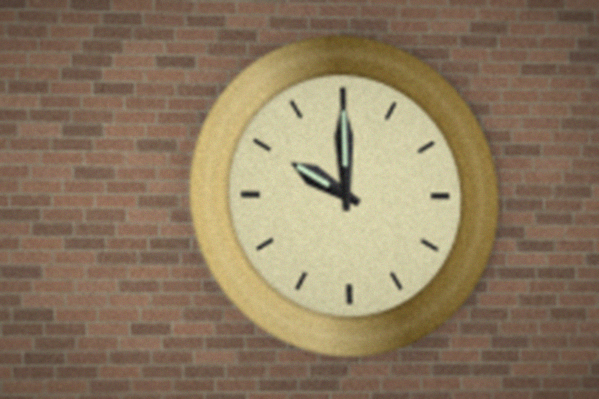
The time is 10:00
